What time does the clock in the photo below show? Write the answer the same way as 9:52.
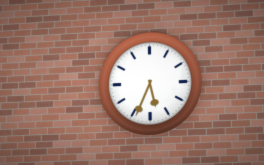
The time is 5:34
